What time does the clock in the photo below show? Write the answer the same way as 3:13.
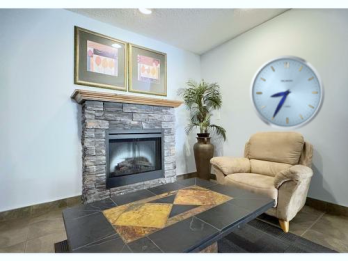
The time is 8:35
